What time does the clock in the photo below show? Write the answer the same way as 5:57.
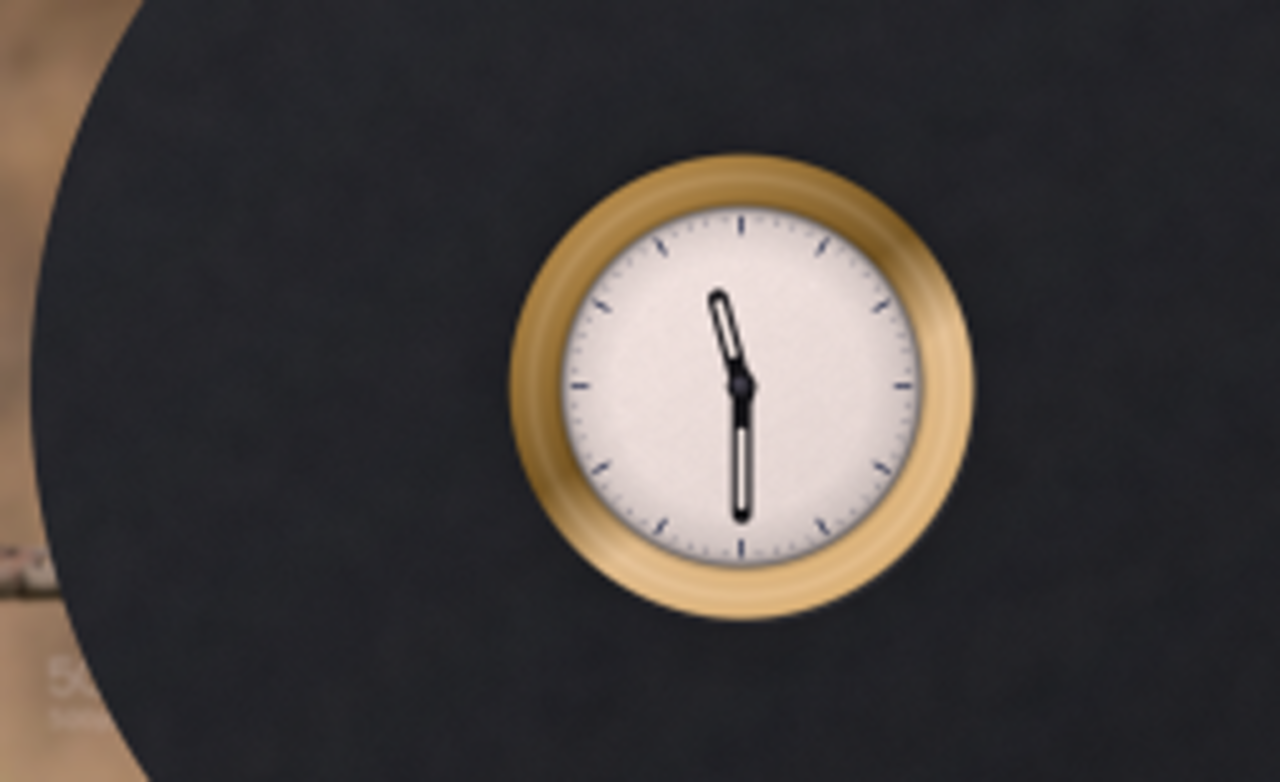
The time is 11:30
